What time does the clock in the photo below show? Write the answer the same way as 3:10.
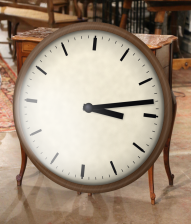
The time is 3:13
